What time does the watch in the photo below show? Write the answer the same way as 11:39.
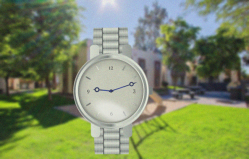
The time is 9:12
